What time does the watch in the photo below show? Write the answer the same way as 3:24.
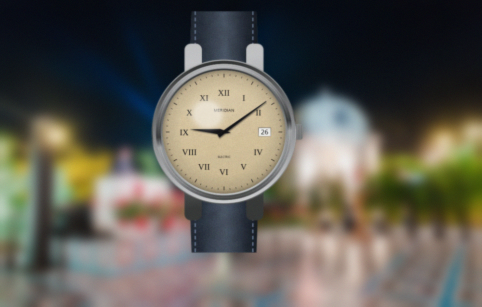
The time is 9:09
